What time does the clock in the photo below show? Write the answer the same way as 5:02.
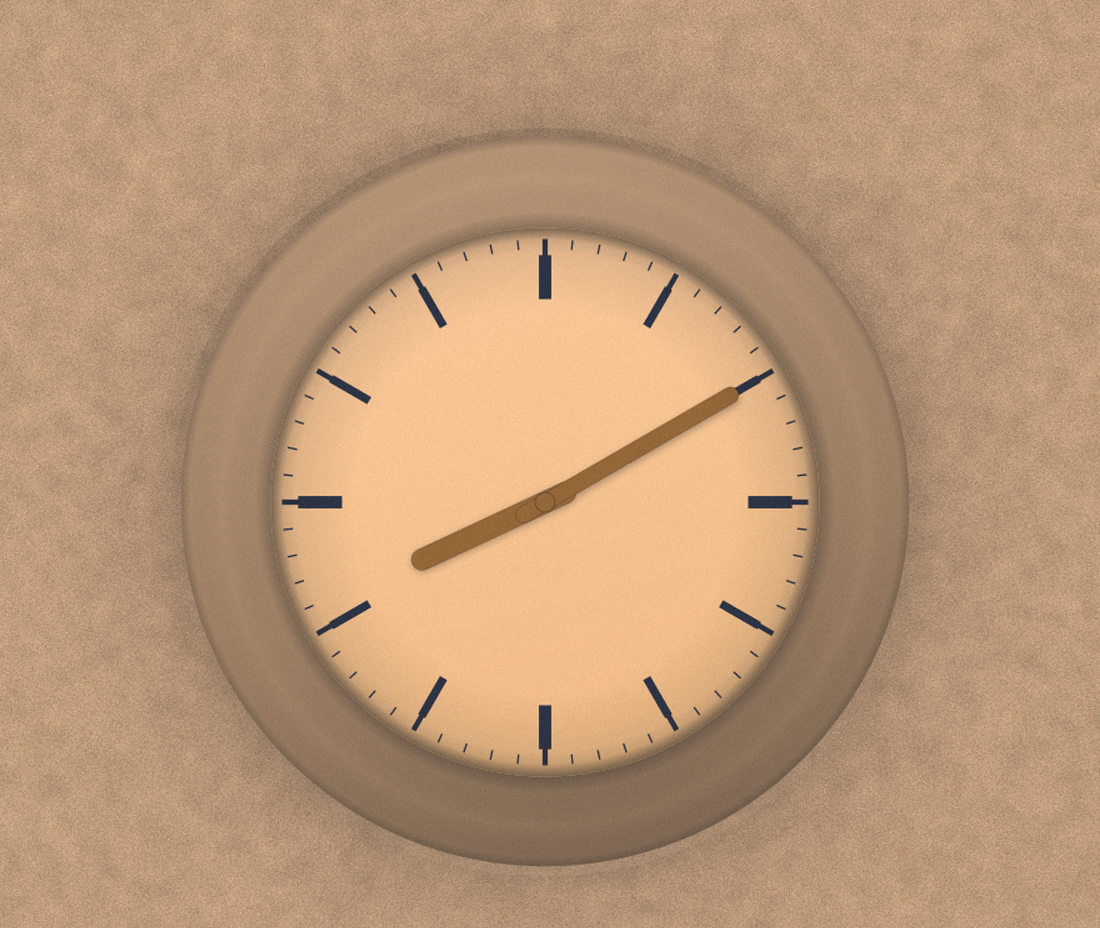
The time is 8:10
